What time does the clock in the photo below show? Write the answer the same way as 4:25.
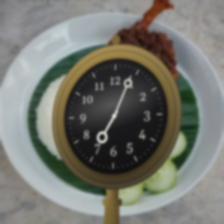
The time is 7:04
